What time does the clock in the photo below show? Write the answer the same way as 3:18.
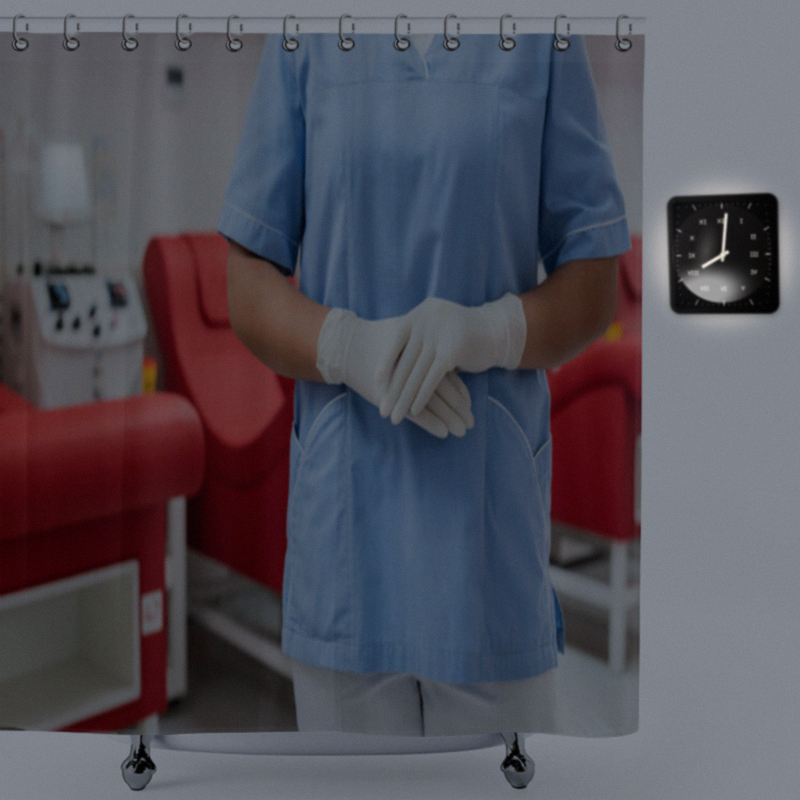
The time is 8:01
